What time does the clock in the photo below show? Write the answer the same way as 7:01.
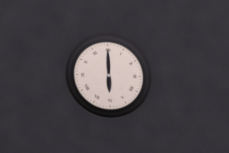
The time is 6:00
